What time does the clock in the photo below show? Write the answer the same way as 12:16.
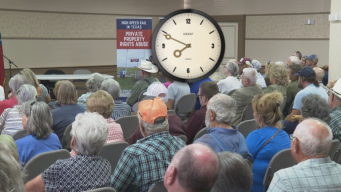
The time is 7:49
